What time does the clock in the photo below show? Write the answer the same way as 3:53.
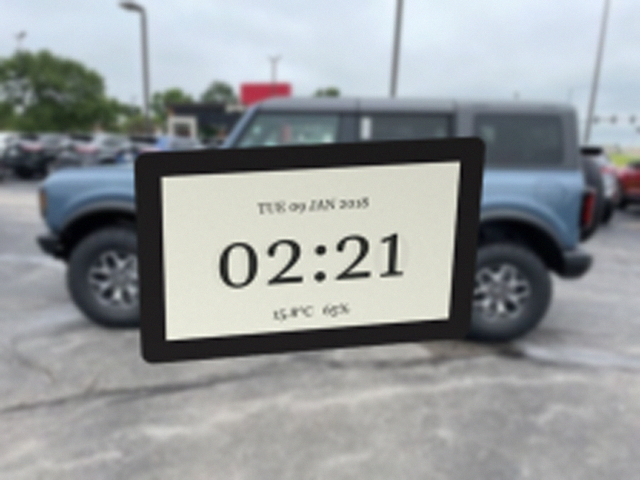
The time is 2:21
